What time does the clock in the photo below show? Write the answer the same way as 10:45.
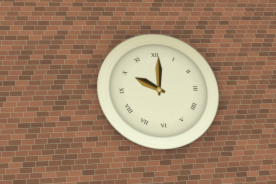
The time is 10:01
